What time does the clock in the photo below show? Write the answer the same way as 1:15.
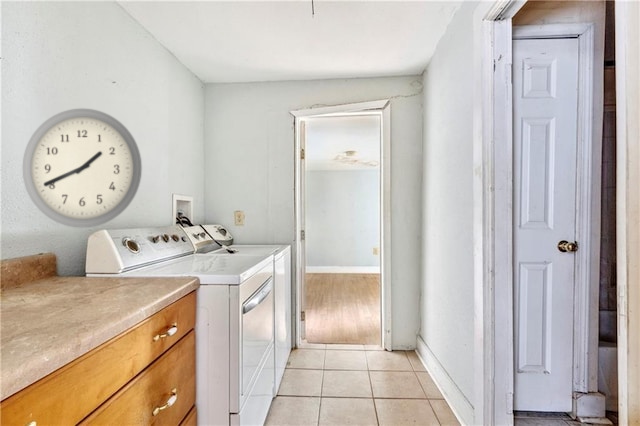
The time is 1:41
